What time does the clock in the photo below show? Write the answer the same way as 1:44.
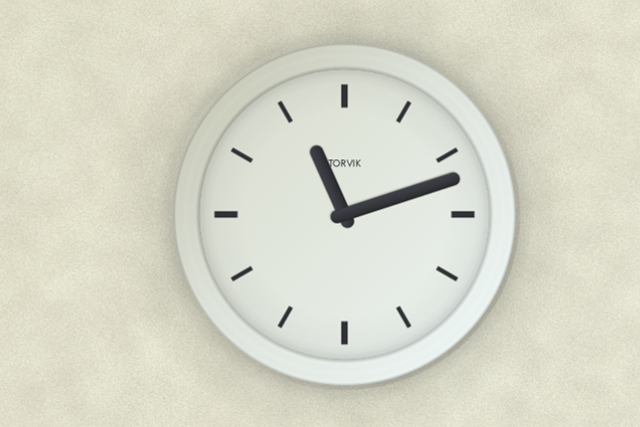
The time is 11:12
